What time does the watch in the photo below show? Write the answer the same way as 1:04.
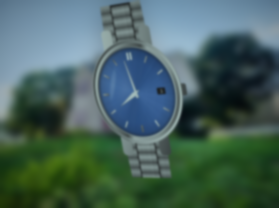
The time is 7:58
